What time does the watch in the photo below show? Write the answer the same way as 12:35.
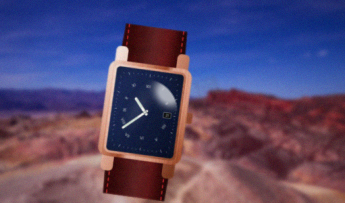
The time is 10:38
